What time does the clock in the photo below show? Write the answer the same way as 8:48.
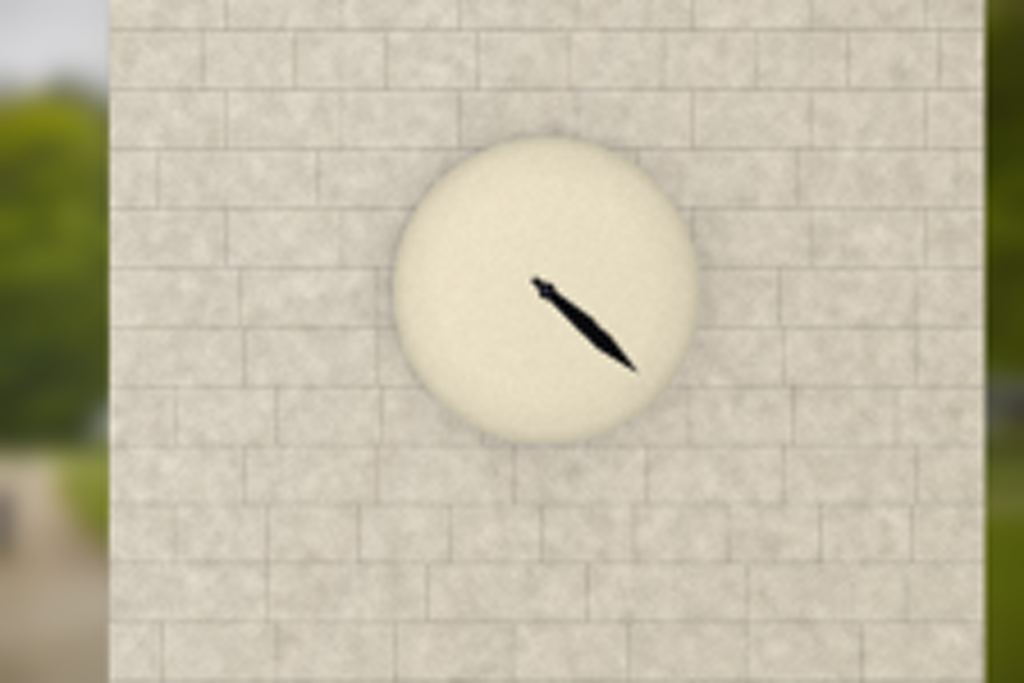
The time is 4:22
